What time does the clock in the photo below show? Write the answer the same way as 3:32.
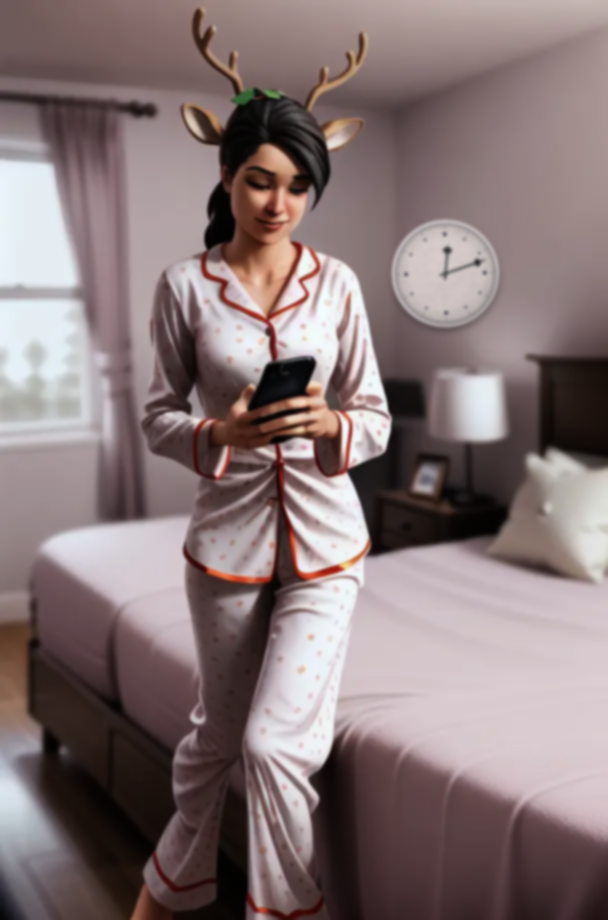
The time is 12:12
